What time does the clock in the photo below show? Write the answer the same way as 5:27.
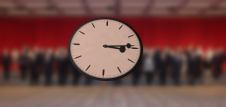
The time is 3:14
